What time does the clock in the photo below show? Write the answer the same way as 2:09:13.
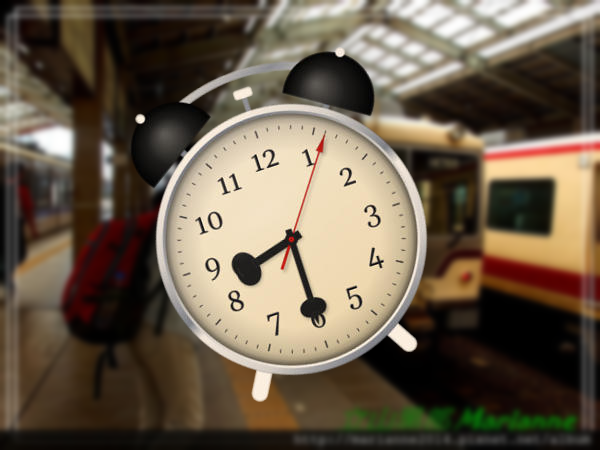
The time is 8:30:06
